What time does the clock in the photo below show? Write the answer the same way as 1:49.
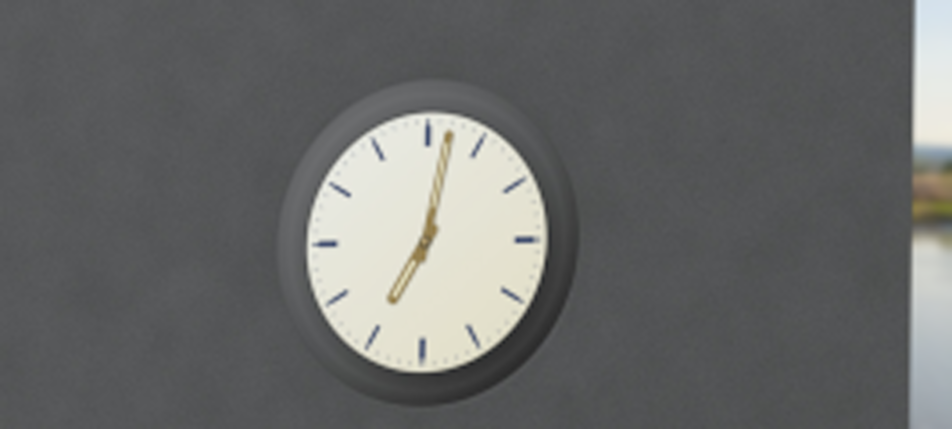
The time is 7:02
